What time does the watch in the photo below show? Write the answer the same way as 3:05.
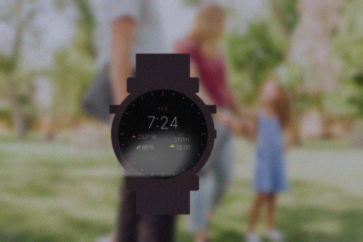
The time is 7:24
